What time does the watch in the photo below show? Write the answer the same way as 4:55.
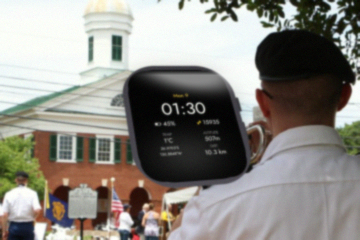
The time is 1:30
